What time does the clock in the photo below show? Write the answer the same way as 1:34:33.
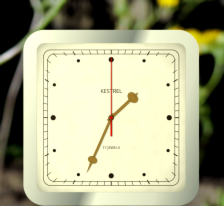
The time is 1:34:00
